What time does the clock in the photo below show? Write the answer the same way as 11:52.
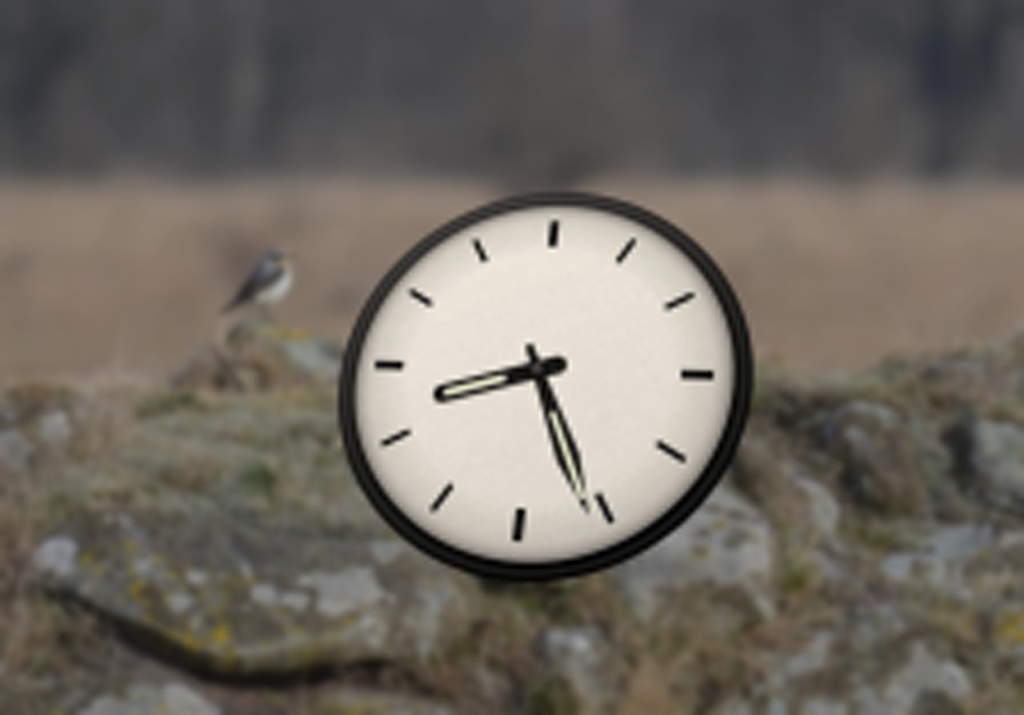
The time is 8:26
